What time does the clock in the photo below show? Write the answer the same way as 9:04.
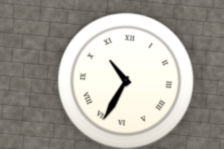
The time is 10:34
